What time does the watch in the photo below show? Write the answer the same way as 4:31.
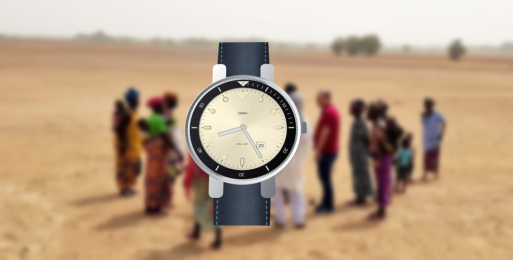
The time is 8:25
